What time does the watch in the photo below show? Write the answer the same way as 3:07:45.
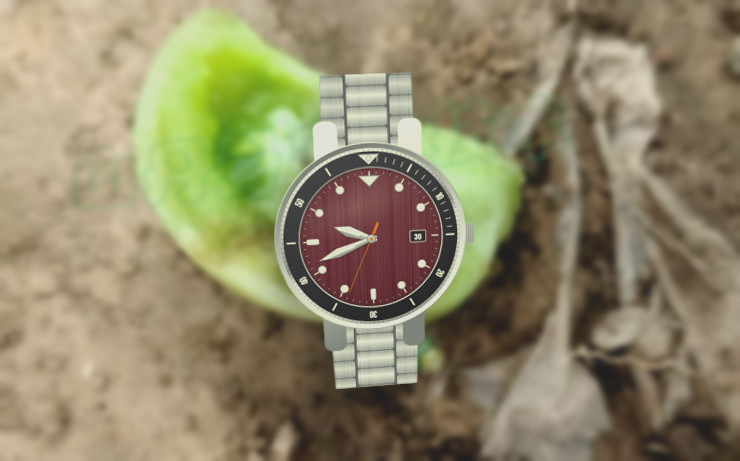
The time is 9:41:34
